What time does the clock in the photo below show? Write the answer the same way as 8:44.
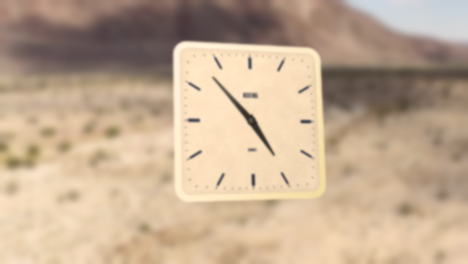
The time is 4:53
